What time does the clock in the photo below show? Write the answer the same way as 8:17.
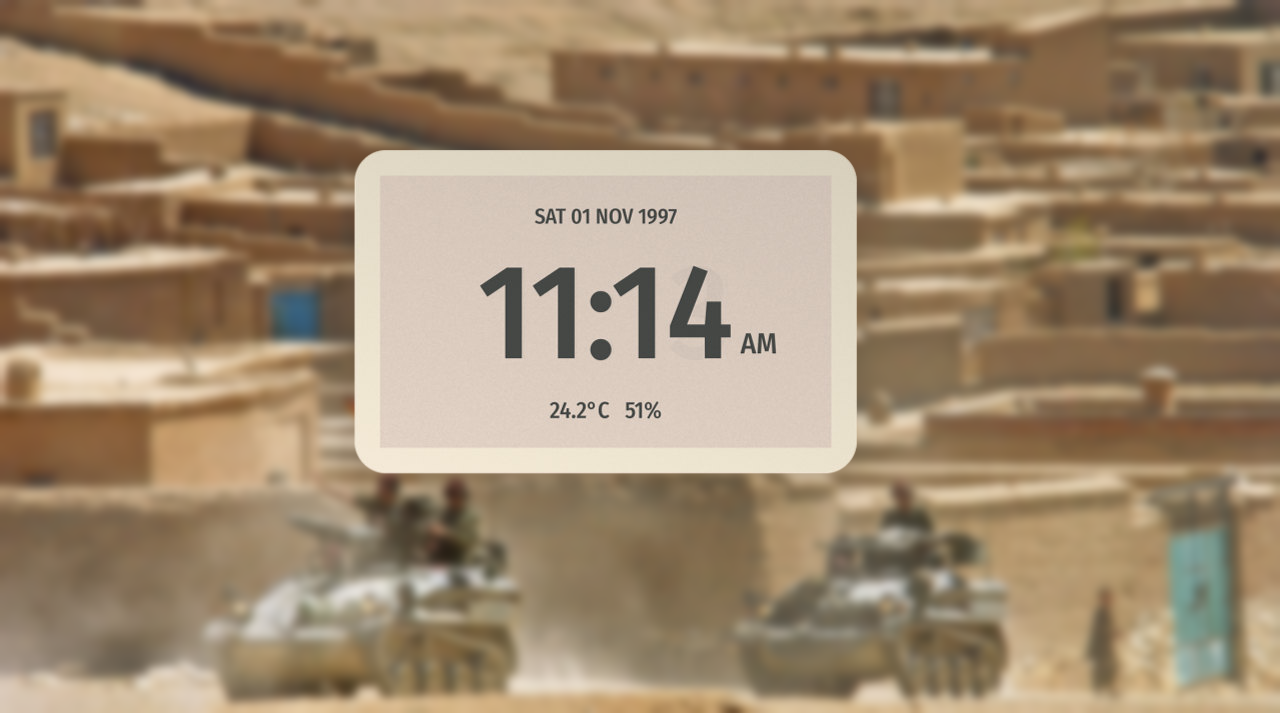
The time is 11:14
